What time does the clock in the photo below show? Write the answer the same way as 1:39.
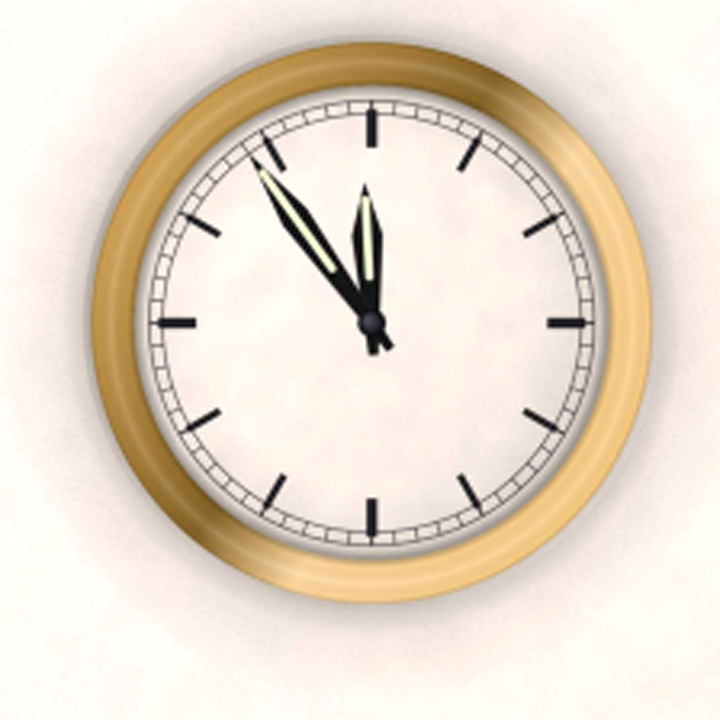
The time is 11:54
